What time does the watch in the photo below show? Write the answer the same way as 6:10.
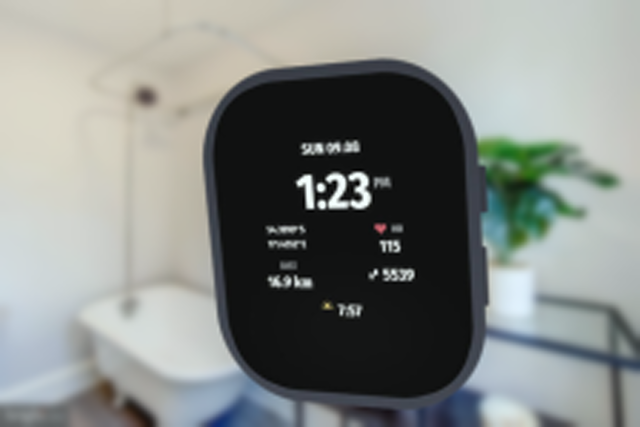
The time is 1:23
